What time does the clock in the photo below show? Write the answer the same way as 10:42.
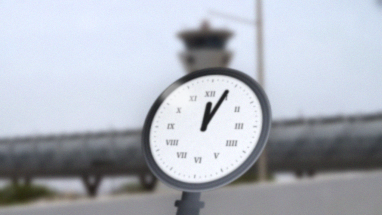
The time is 12:04
